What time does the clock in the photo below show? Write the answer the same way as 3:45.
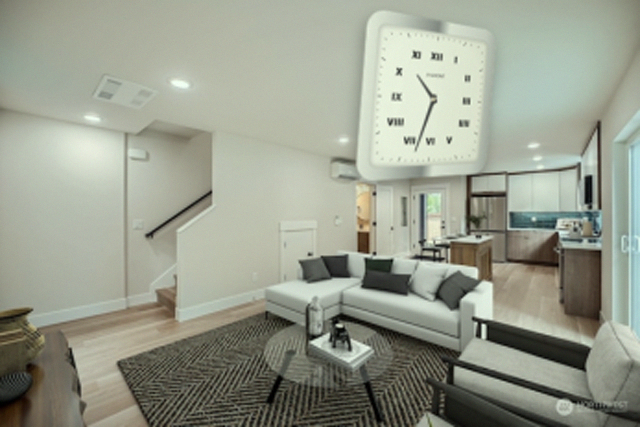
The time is 10:33
